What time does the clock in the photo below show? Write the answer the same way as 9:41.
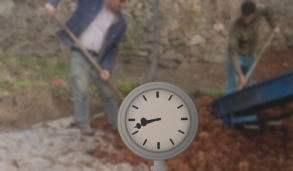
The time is 8:42
